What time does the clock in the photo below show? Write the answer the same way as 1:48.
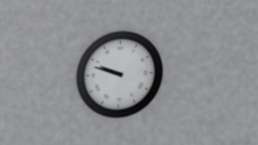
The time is 9:48
